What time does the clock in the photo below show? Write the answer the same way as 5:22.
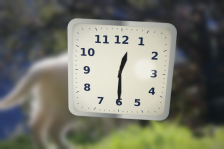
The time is 12:30
